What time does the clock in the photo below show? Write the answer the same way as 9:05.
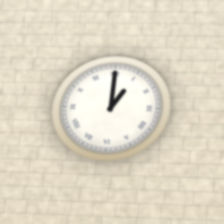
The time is 1:00
